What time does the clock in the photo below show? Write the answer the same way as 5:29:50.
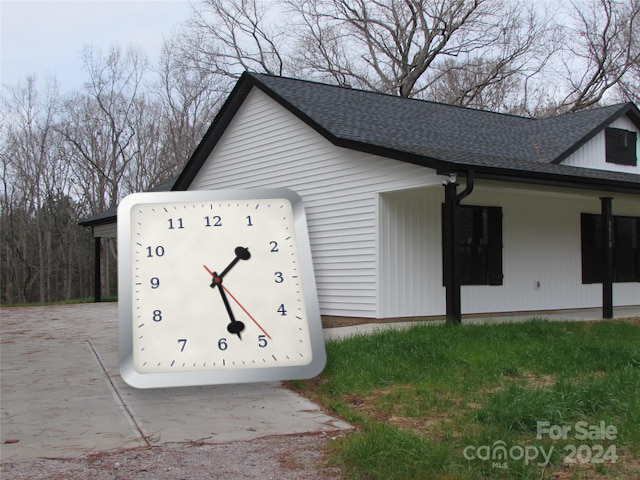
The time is 1:27:24
